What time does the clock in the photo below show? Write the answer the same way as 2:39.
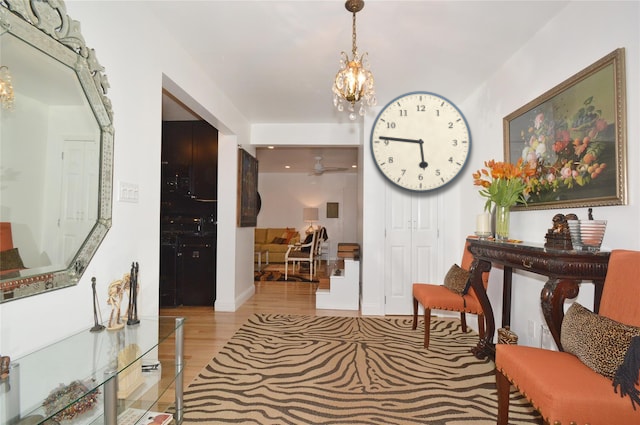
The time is 5:46
